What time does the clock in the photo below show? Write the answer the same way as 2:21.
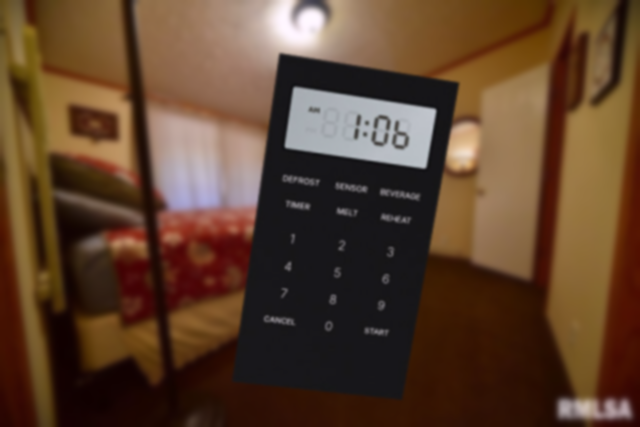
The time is 1:06
